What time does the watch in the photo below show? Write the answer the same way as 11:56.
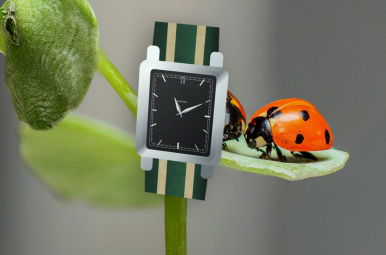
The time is 11:10
